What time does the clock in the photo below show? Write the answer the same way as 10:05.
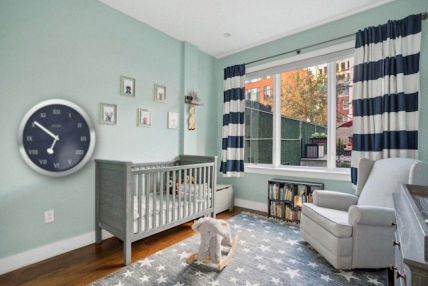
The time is 6:51
